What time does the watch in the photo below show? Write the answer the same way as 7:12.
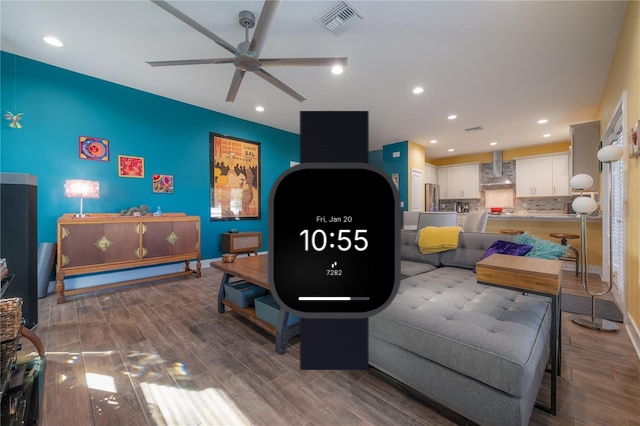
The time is 10:55
